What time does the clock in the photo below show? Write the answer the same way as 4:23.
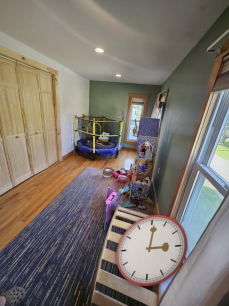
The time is 3:01
